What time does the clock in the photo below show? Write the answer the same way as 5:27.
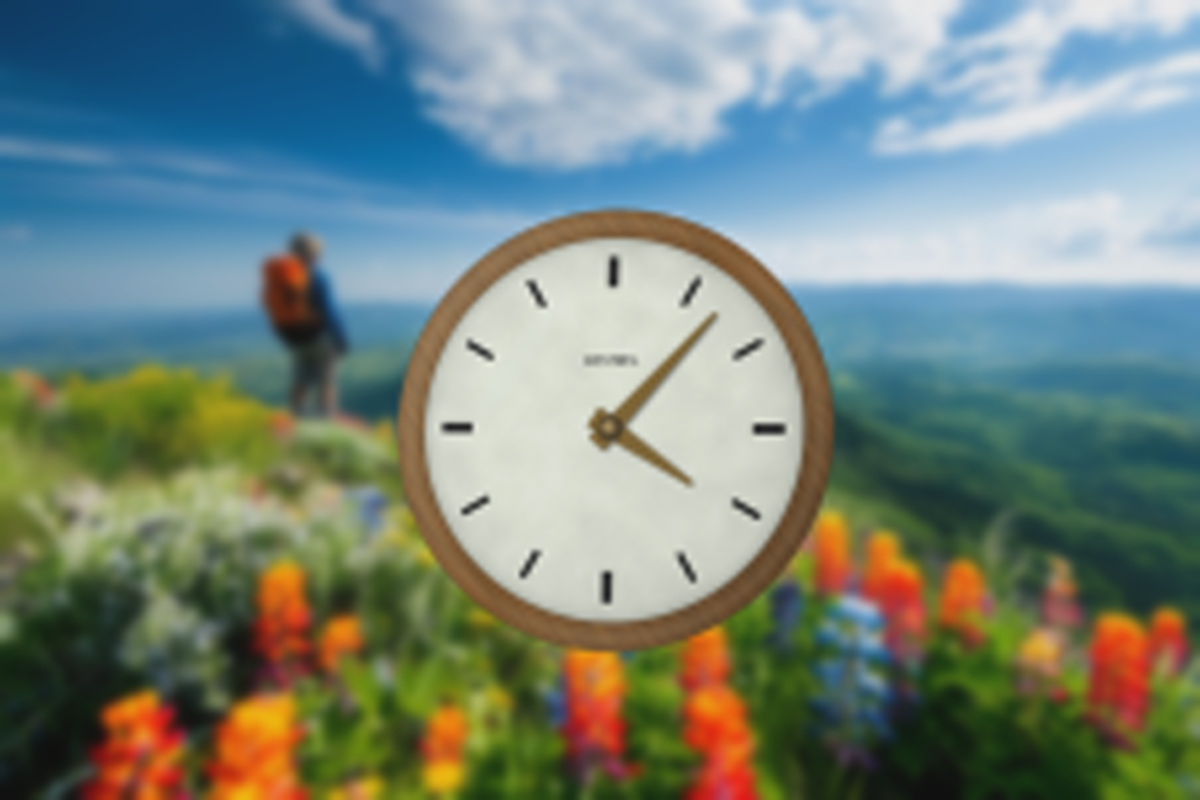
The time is 4:07
